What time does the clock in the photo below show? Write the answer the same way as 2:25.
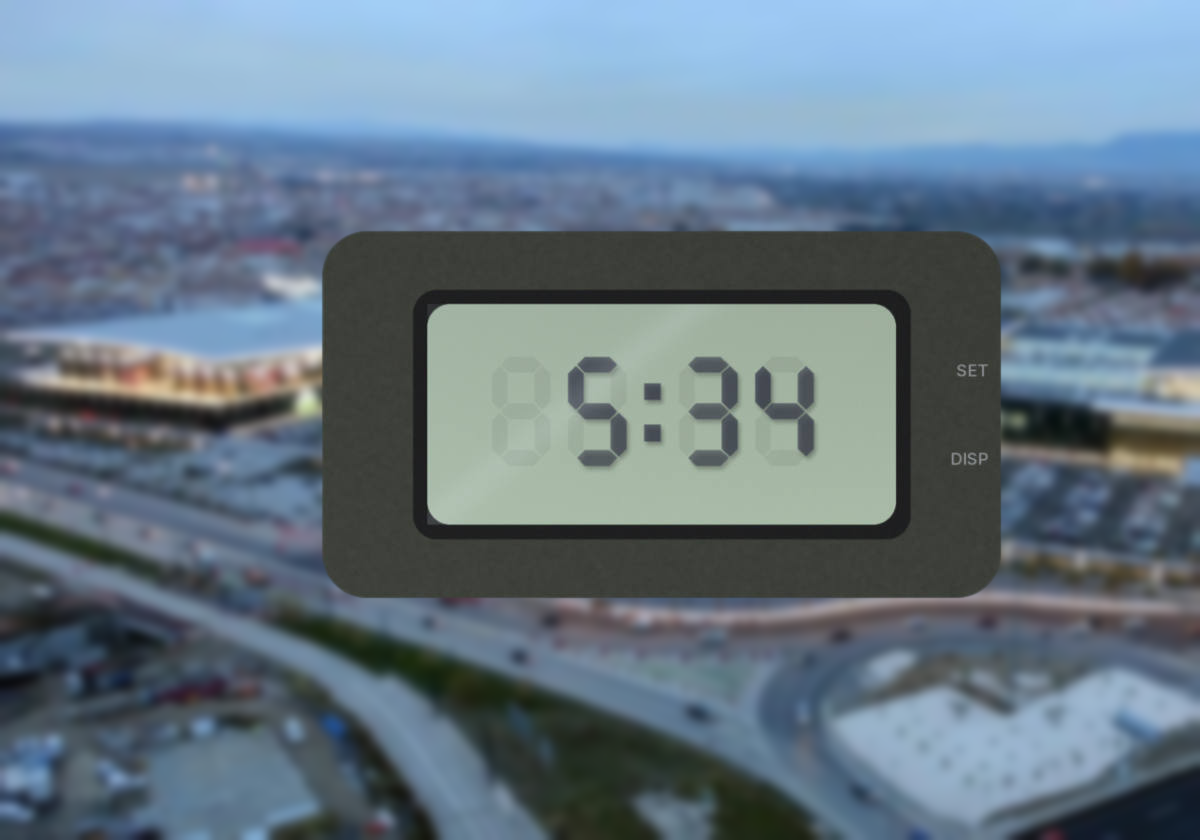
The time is 5:34
